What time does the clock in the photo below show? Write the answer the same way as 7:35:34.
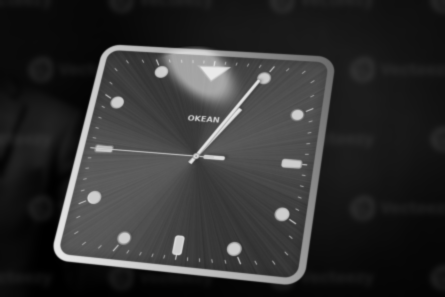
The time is 1:04:45
